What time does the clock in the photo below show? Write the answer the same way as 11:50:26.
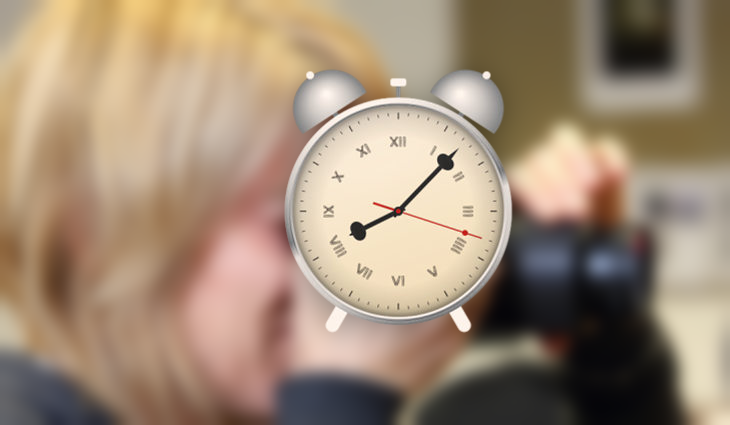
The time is 8:07:18
